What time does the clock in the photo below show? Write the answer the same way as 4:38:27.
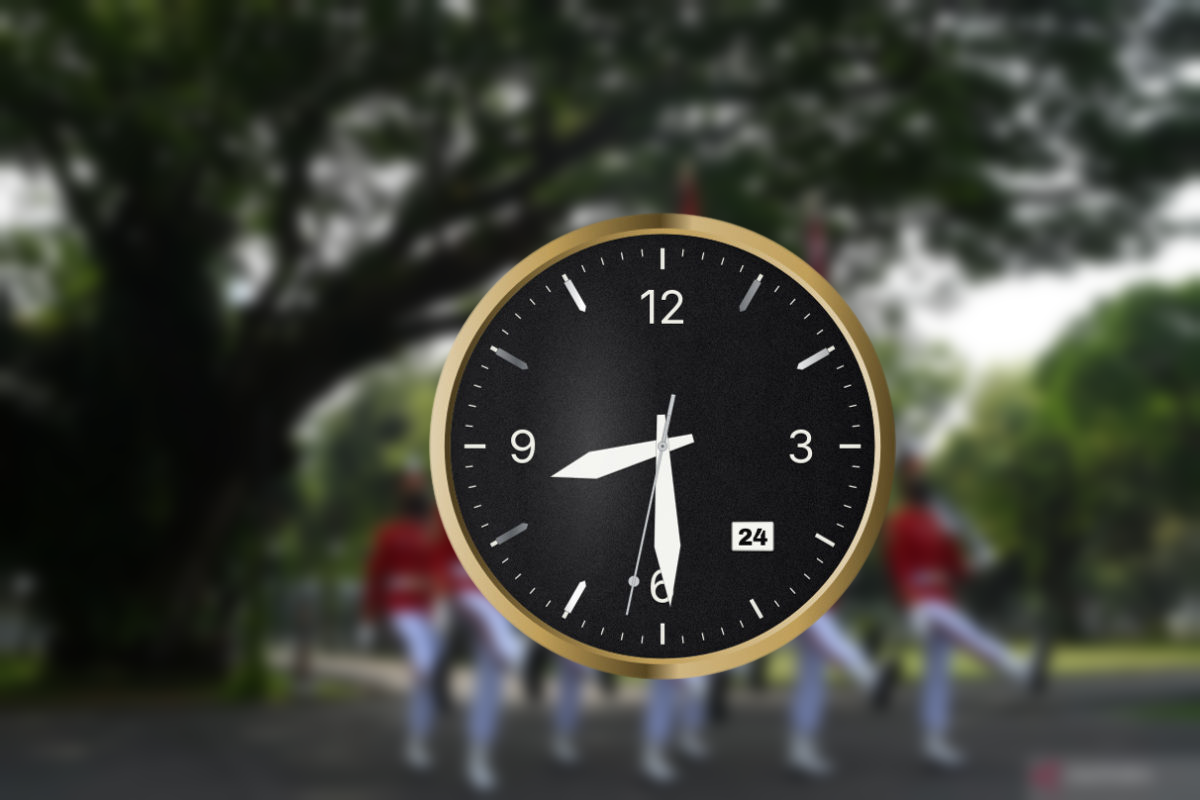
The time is 8:29:32
